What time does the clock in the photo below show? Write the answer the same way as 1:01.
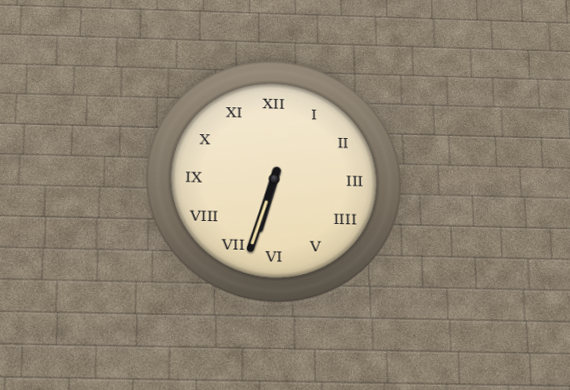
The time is 6:33
